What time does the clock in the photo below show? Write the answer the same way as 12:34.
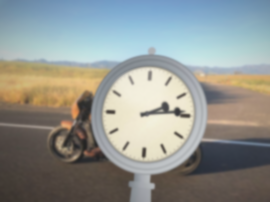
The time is 2:14
